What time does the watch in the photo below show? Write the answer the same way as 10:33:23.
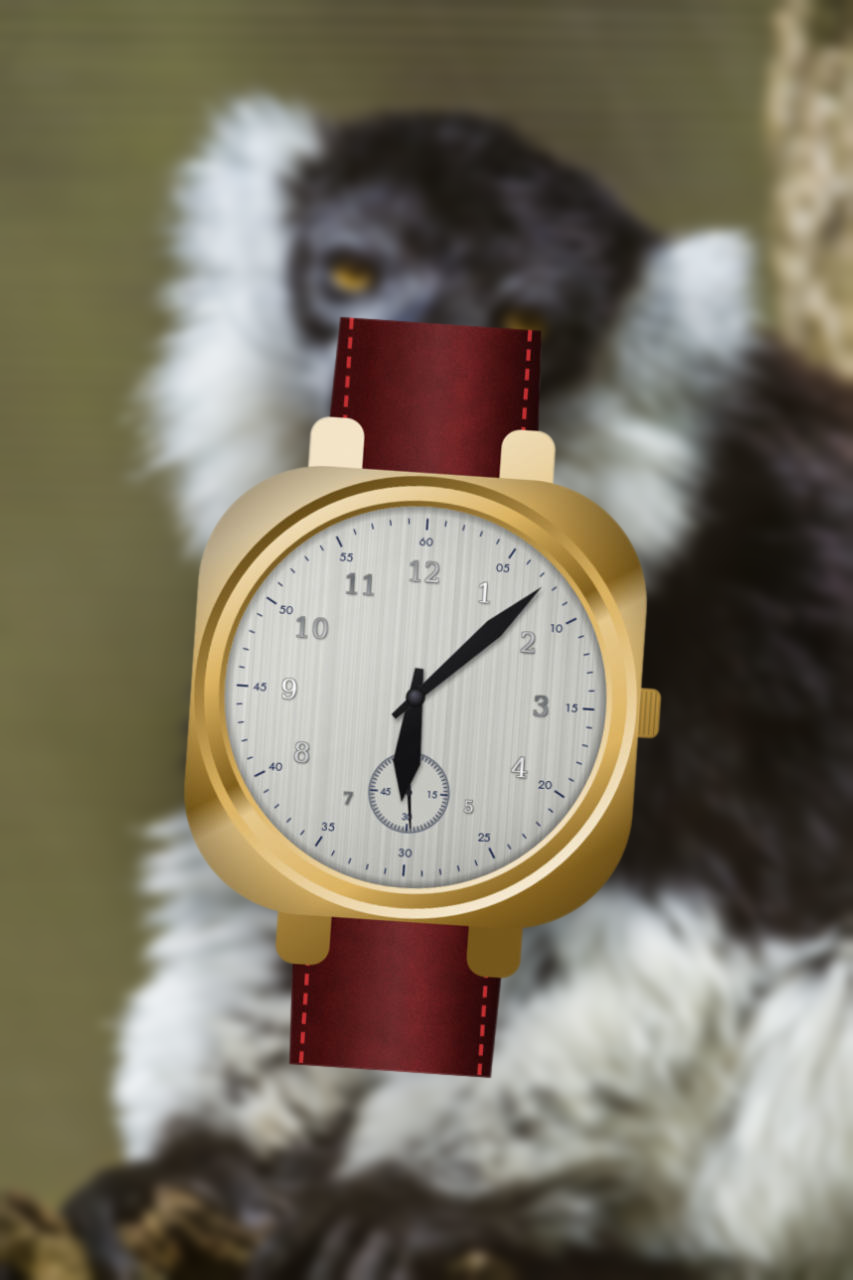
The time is 6:07:29
